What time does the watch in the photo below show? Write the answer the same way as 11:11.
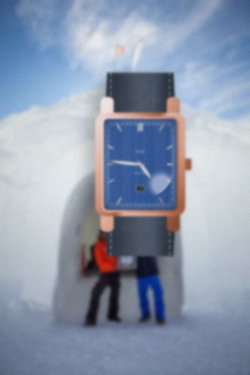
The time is 4:46
